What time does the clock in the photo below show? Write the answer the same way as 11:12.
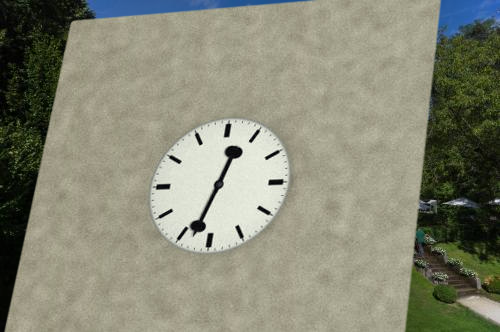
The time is 12:33
